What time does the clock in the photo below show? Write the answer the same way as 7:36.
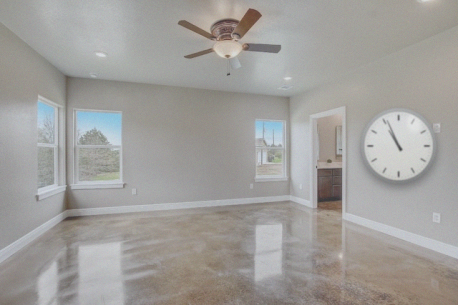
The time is 10:56
